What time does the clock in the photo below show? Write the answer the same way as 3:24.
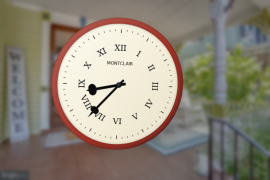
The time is 8:37
